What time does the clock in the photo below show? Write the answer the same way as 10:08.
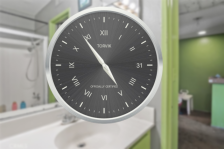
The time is 4:54
